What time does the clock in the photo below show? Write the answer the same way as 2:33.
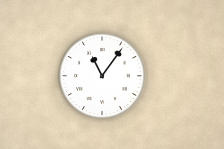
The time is 11:06
